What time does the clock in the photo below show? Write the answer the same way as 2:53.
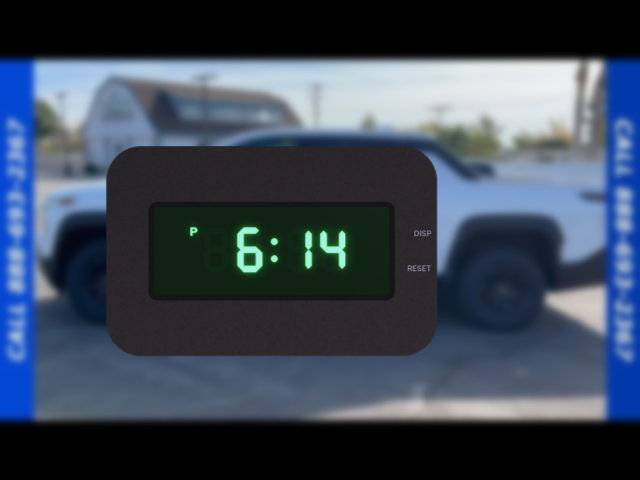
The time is 6:14
